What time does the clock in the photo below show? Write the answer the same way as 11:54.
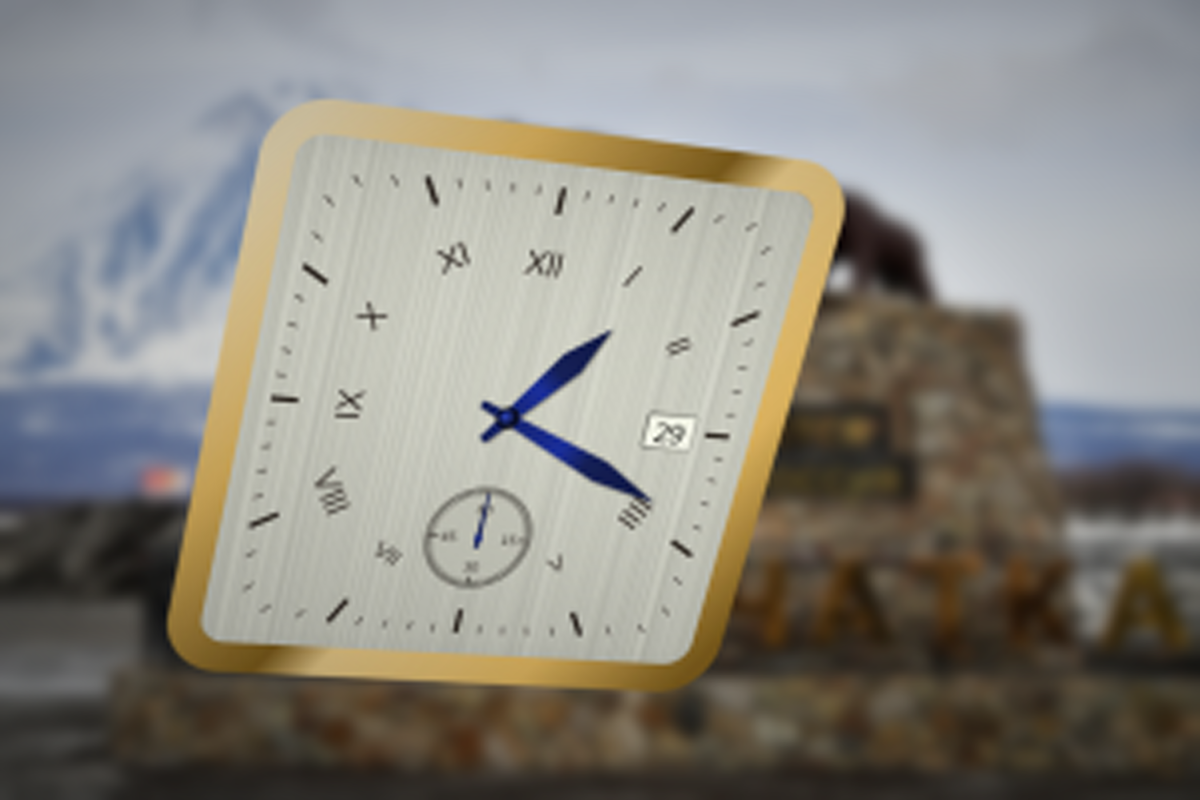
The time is 1:19
